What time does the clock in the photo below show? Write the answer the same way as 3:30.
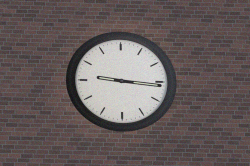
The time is 9:16
